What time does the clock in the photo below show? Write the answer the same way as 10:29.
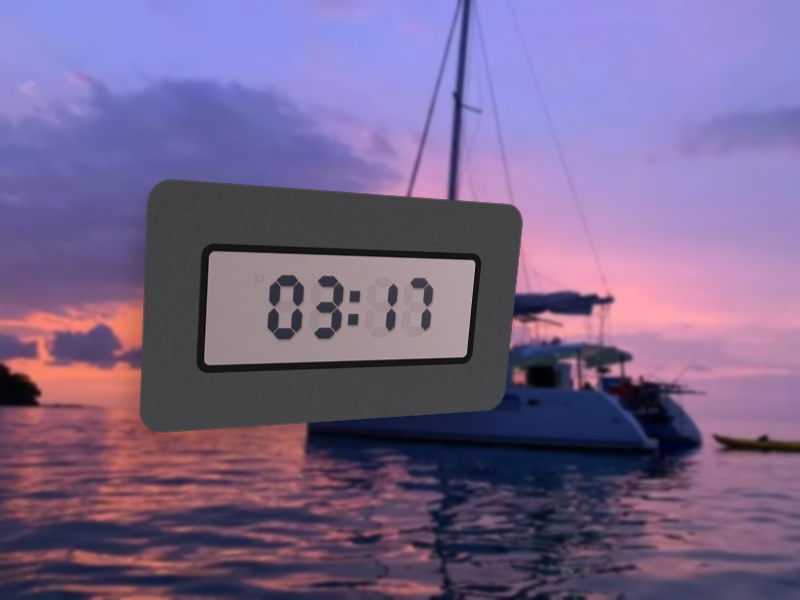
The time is 3:17
